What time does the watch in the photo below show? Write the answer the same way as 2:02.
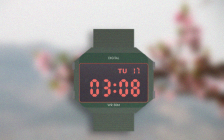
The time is 3:08
